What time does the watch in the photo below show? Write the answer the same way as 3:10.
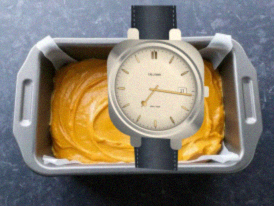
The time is 7:16
